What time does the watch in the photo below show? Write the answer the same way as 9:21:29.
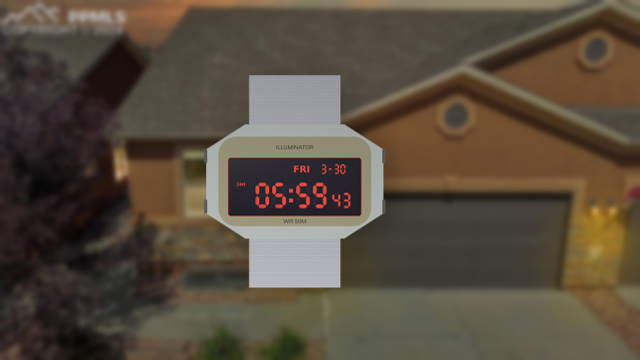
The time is 5:59:43
